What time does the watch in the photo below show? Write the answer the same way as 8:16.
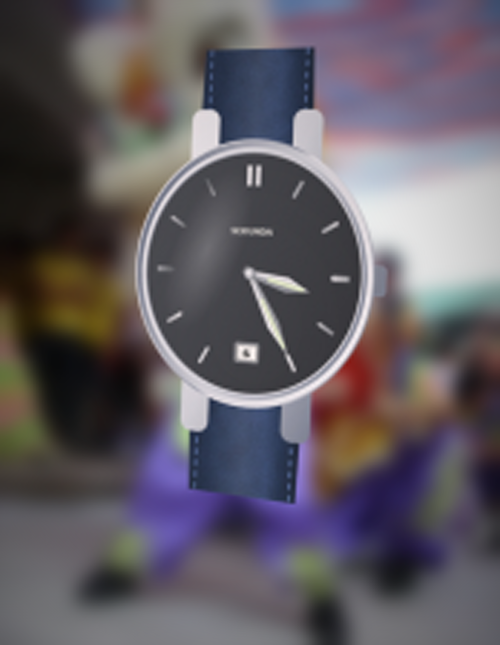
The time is 3:25
